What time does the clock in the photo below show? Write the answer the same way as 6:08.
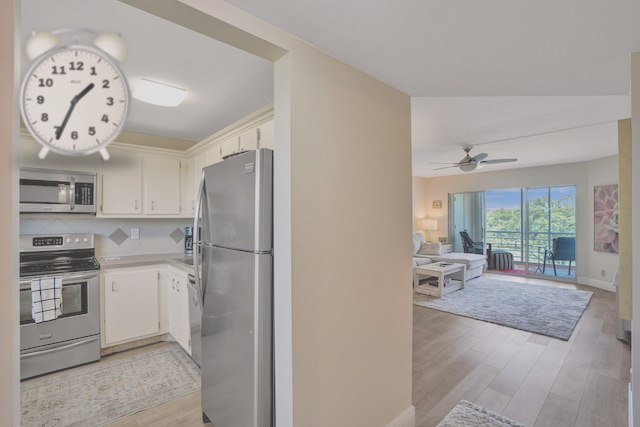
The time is 1:34
